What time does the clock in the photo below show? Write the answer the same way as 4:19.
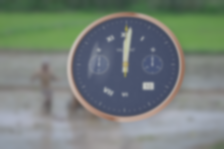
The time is 12:01
